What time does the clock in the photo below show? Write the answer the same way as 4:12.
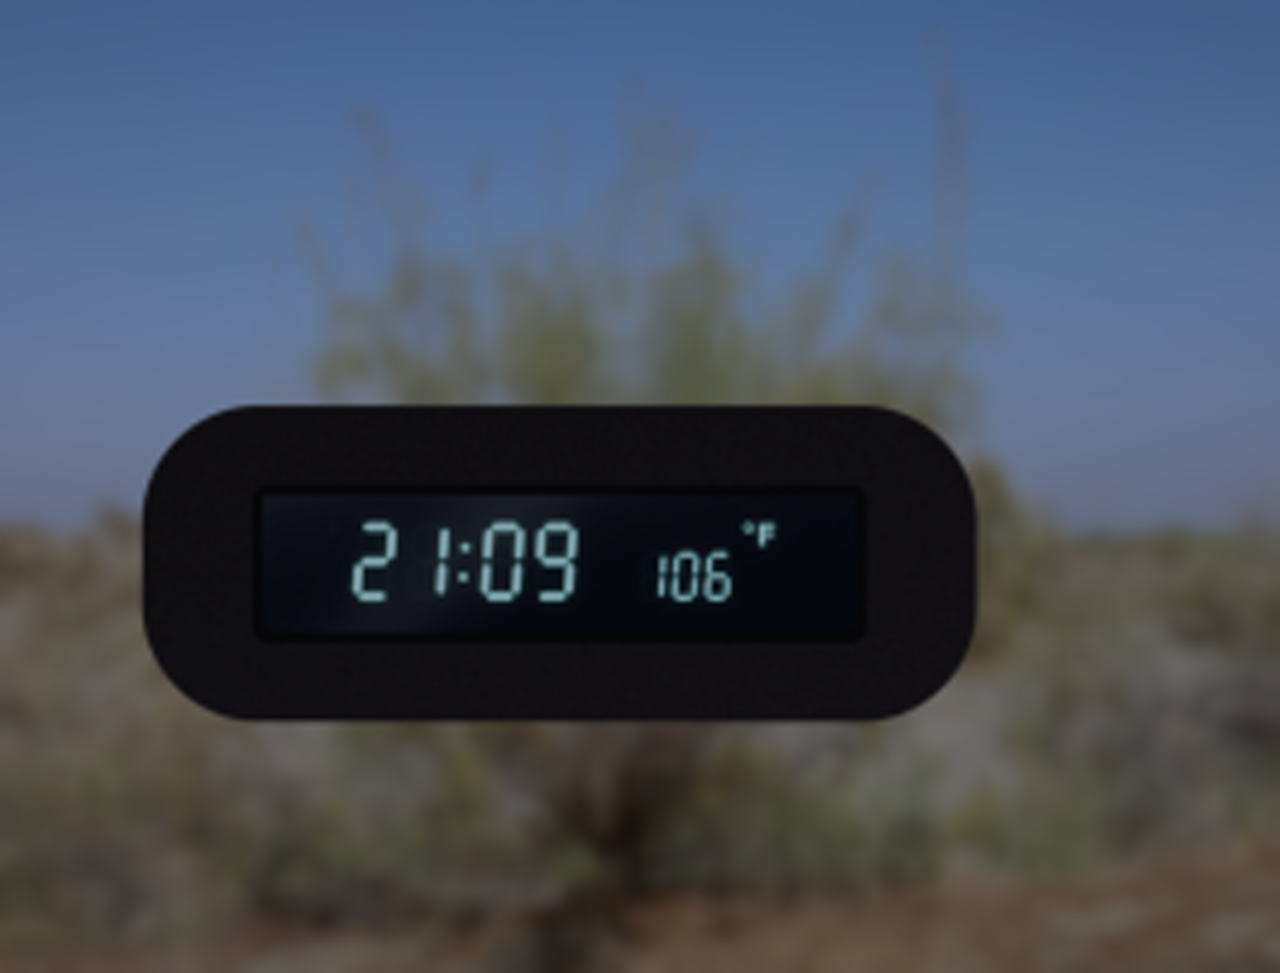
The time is 21:09
